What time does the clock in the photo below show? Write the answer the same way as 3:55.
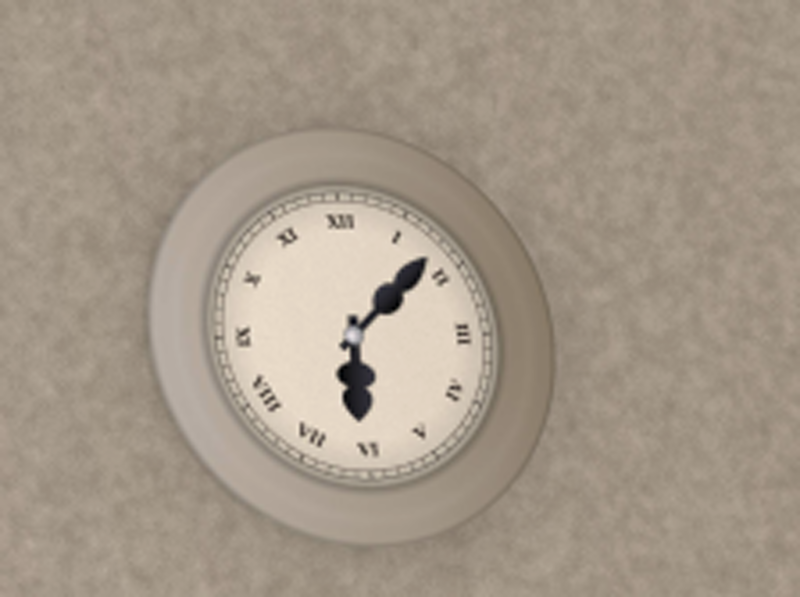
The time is 6:08
